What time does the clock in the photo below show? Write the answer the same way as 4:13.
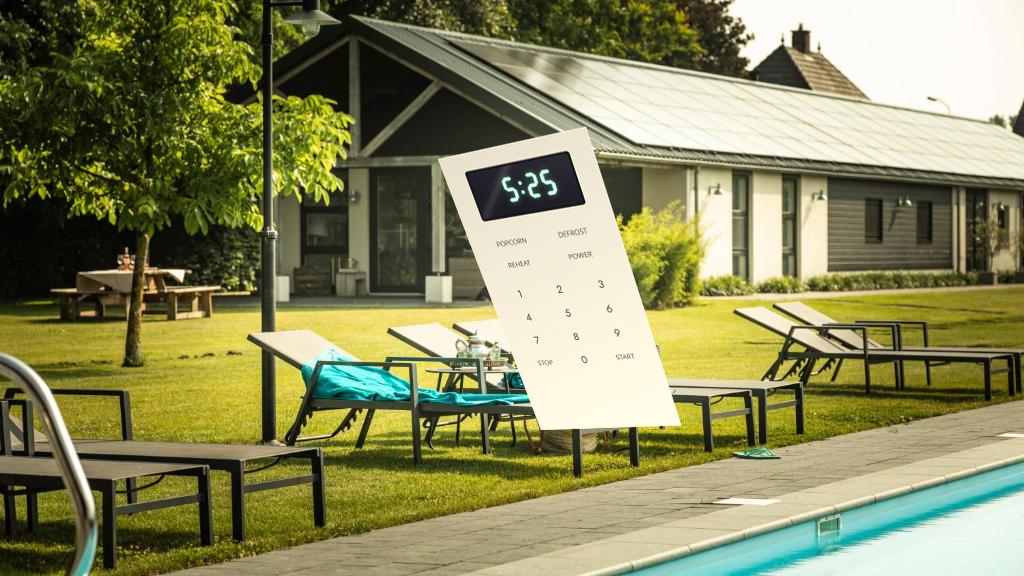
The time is 5:25
